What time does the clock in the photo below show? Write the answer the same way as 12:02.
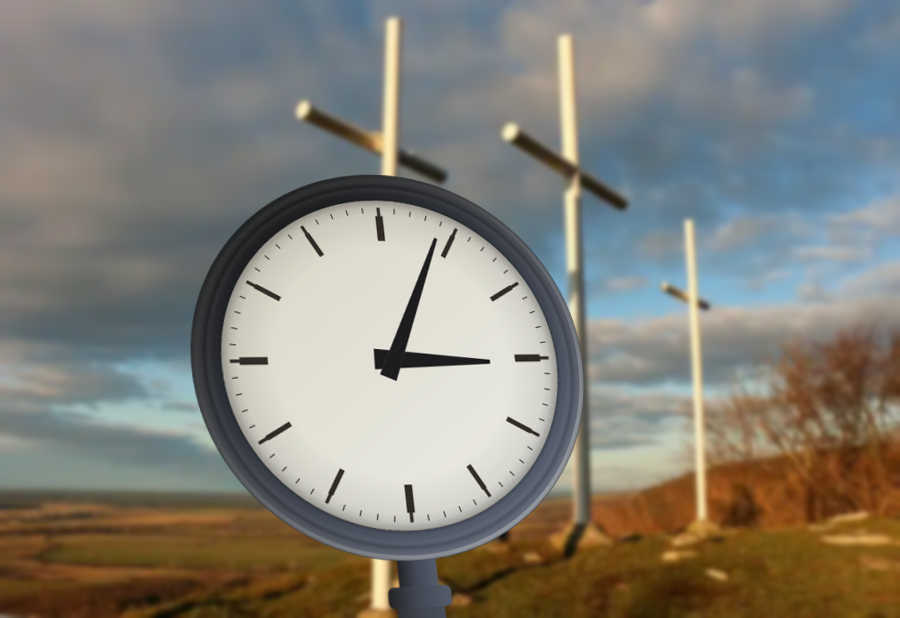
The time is 3:04
